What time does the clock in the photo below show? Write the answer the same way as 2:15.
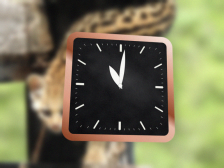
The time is 11:01
